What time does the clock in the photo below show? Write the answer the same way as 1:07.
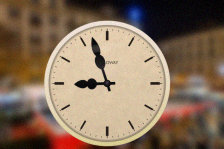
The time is 8:57
